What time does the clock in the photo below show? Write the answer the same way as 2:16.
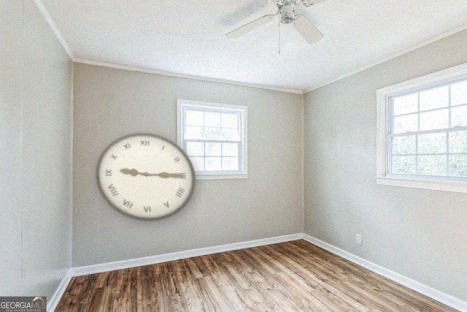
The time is 9:15
